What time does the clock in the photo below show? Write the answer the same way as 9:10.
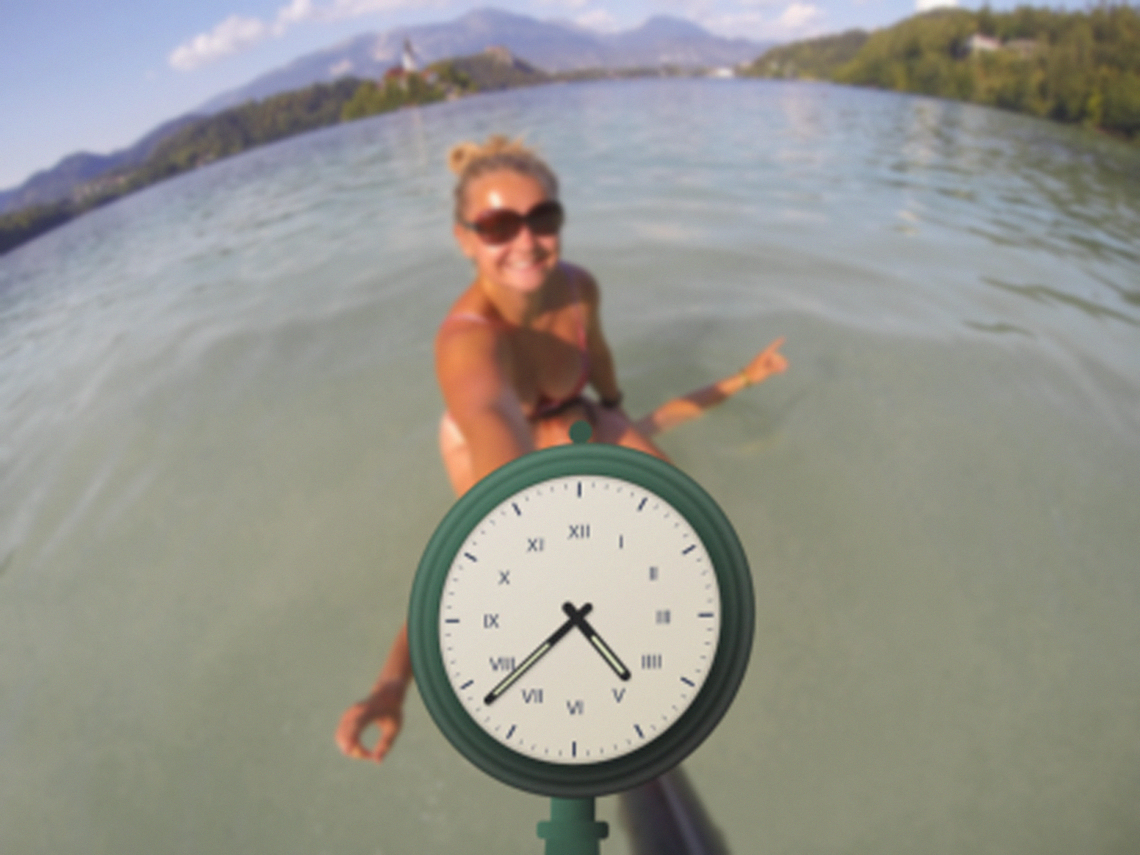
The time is 4:38
